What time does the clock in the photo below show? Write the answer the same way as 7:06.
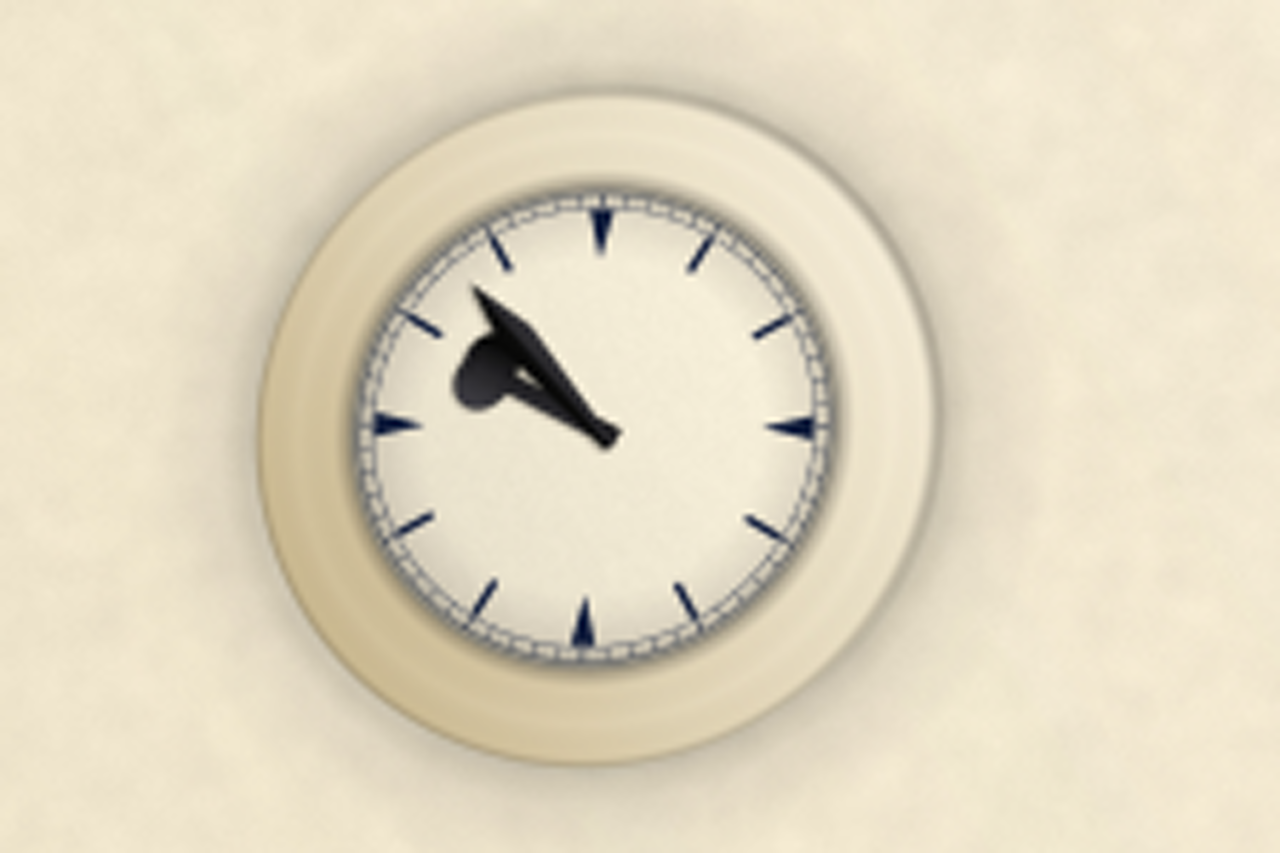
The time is 9:53
